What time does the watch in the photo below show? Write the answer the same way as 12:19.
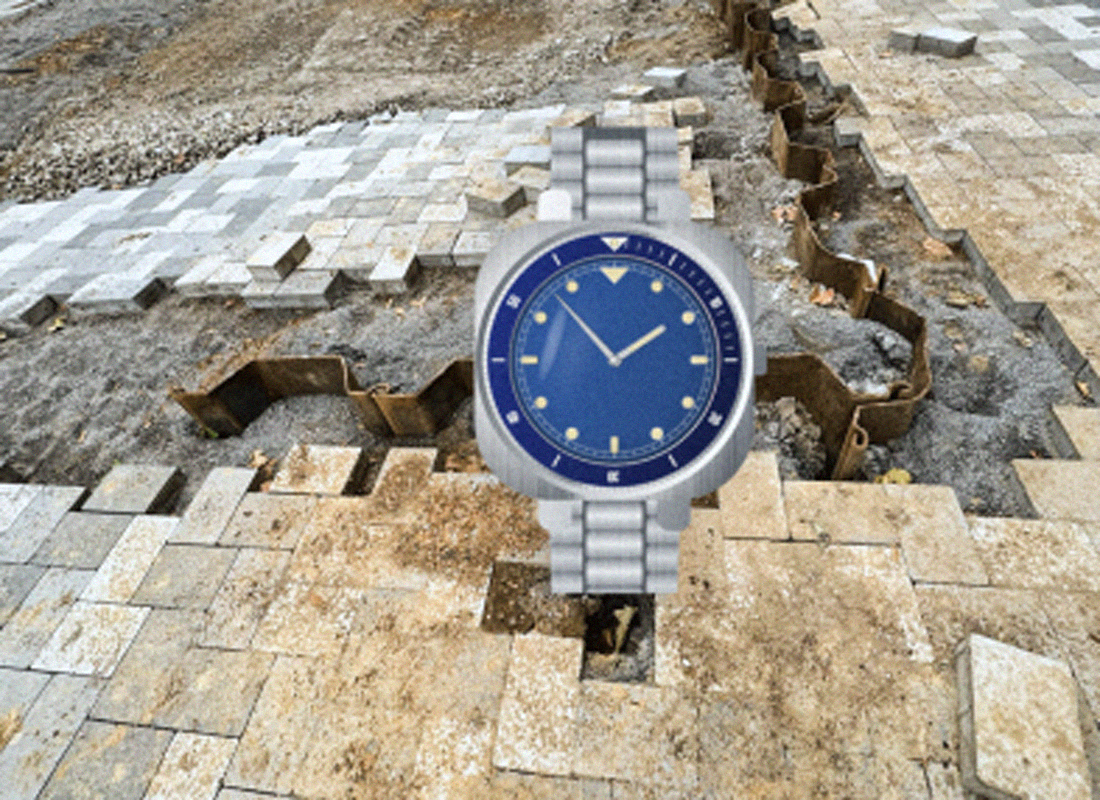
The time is 1:53
